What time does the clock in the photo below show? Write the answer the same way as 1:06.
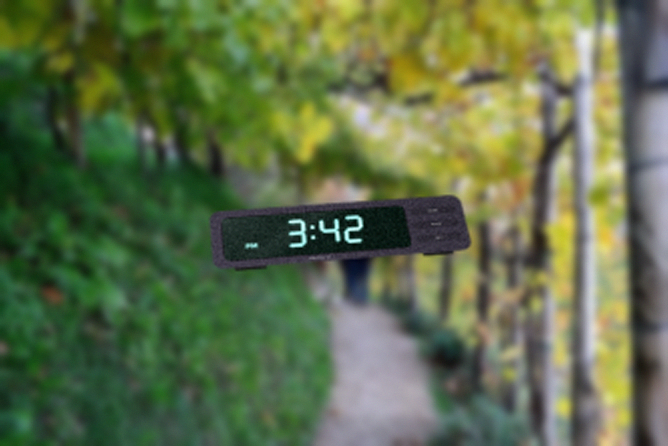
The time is 3:42
